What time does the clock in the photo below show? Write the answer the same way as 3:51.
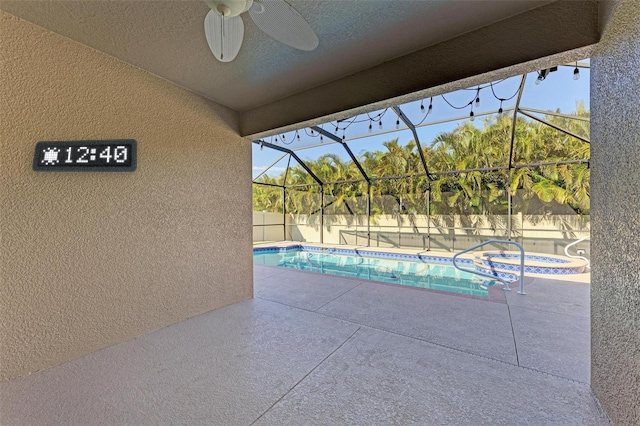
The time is 12:40
